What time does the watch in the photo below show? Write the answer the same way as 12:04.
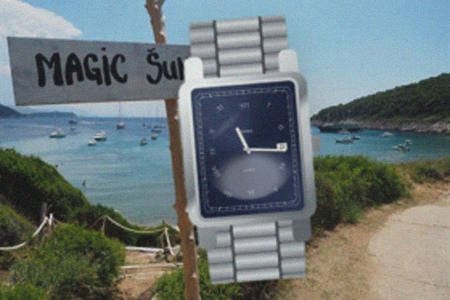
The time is 11:16
